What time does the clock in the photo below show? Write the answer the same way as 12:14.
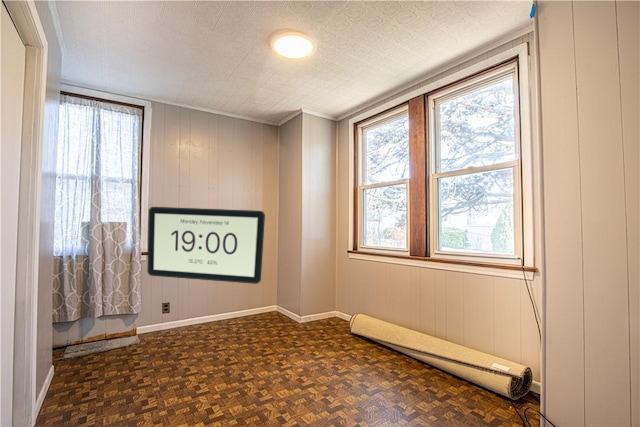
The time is 19:00
